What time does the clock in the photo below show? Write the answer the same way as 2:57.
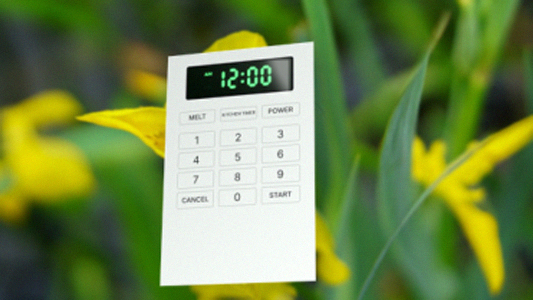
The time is 12:00
